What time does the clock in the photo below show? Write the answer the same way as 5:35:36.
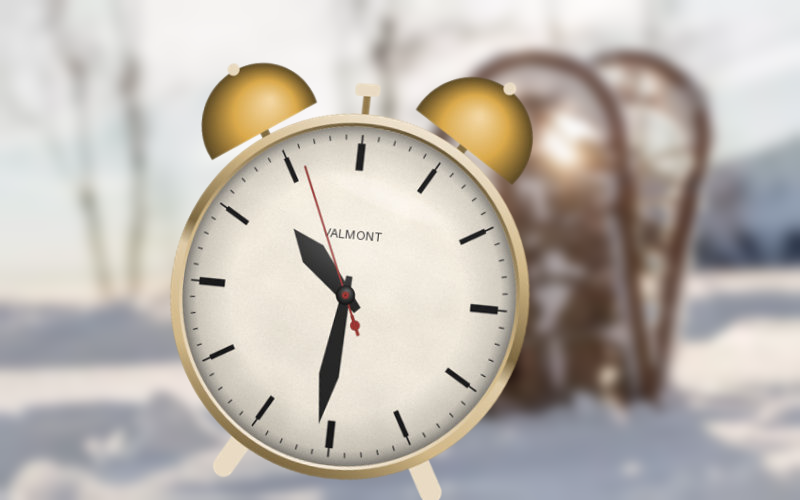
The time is 10:30:56
